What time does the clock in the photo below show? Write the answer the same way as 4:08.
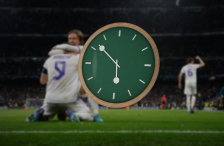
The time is 5:52
